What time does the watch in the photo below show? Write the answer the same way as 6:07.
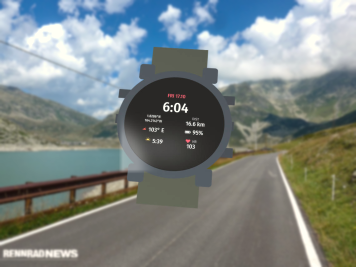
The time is 6:04
